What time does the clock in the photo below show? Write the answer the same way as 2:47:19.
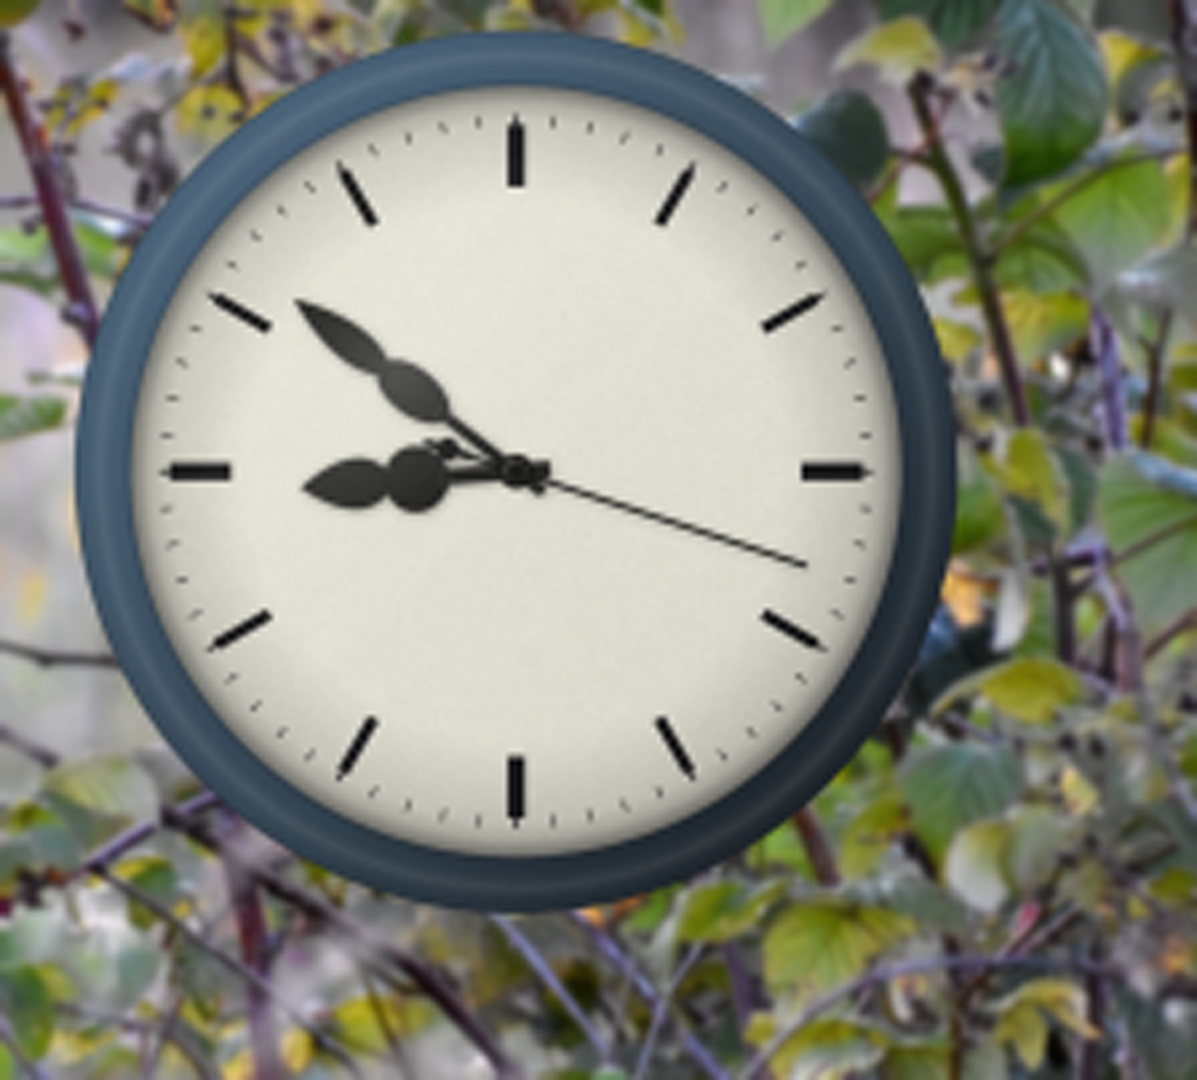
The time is 8:51:18
